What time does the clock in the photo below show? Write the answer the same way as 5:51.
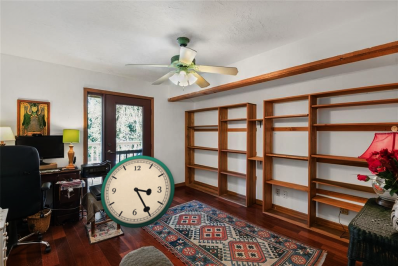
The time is 3:25
